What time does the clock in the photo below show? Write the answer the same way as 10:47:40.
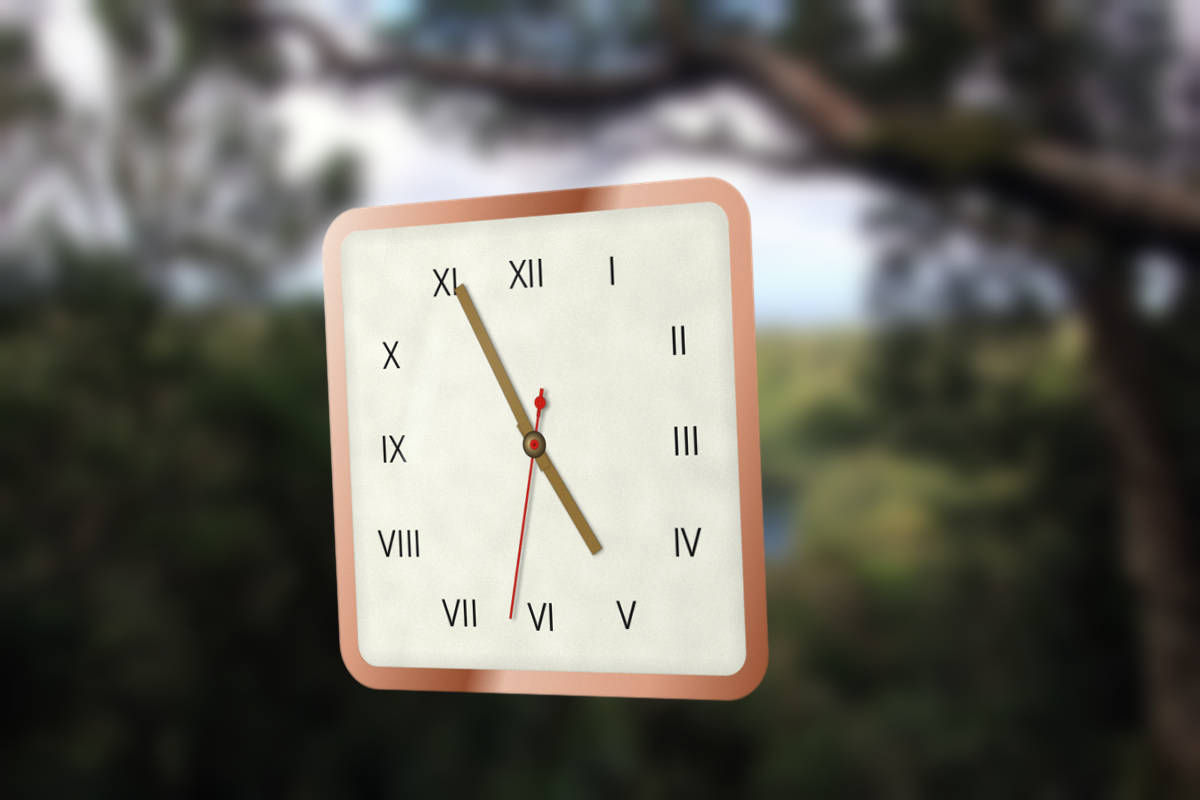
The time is 4:55:32
